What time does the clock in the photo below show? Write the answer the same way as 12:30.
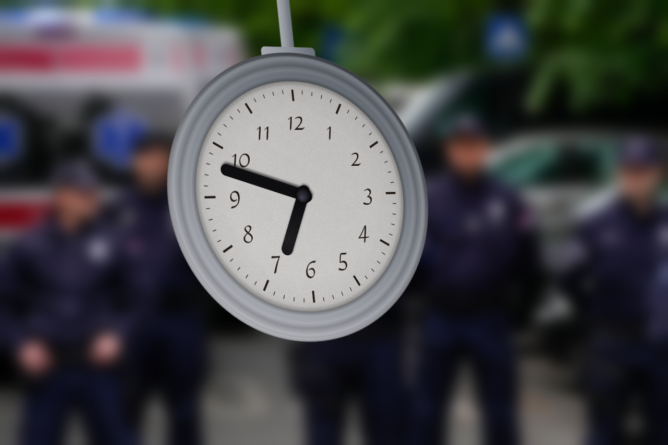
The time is 6:48
